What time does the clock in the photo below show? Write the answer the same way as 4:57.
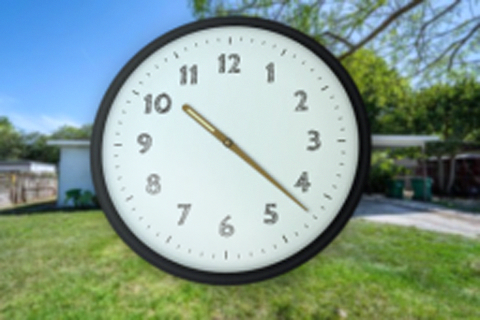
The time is 10:22
